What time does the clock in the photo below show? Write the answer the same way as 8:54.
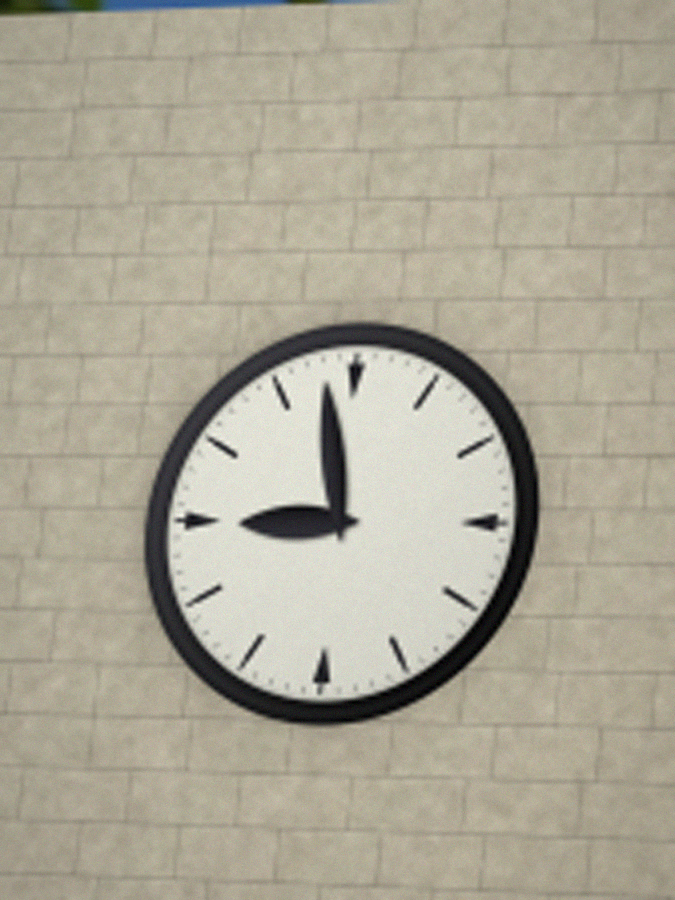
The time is 8:58
